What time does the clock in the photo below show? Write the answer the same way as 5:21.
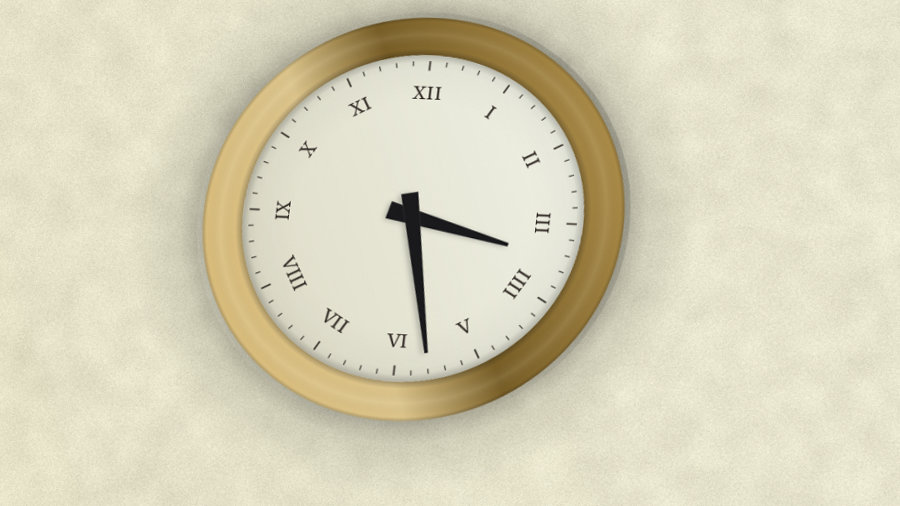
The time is 3:28
